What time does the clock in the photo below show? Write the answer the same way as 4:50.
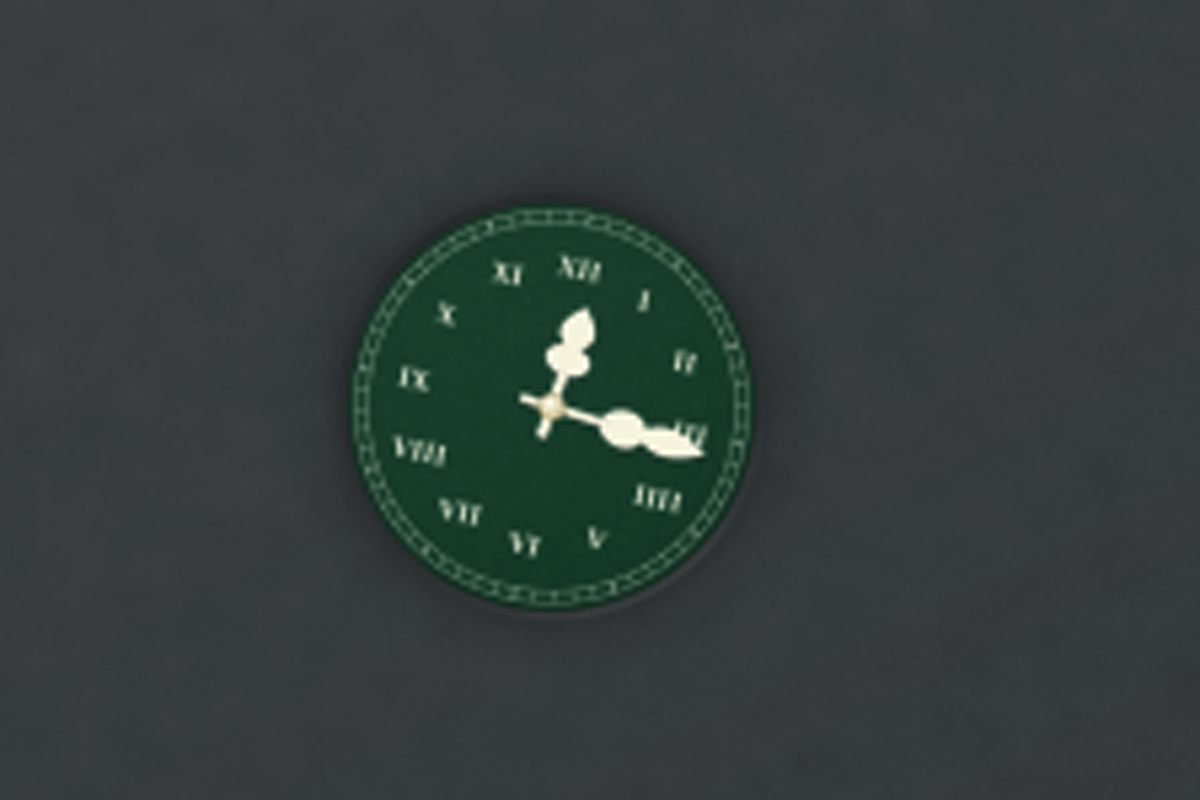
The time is 12:16
